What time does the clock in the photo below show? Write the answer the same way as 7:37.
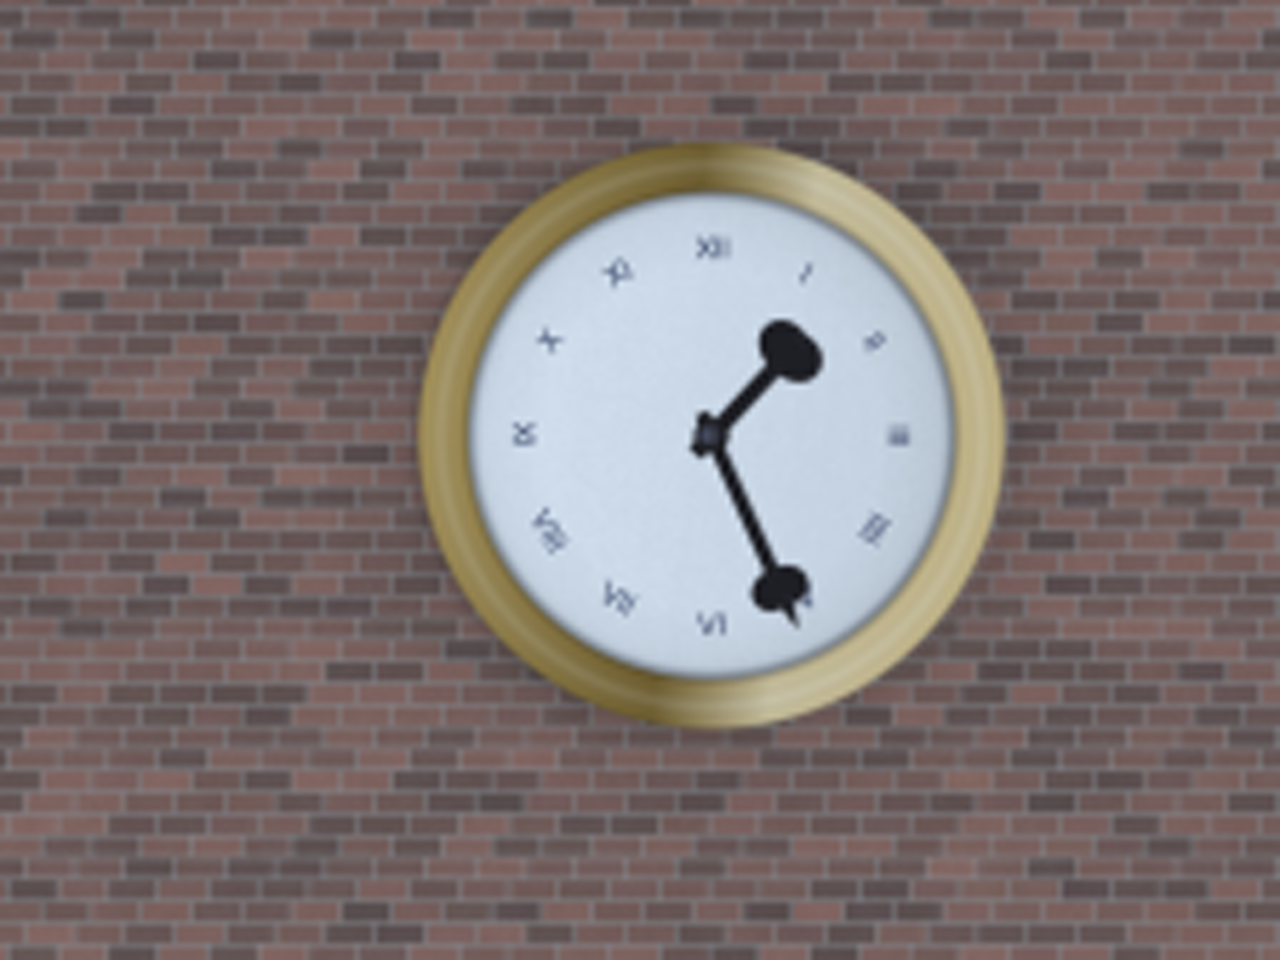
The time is 1:26
